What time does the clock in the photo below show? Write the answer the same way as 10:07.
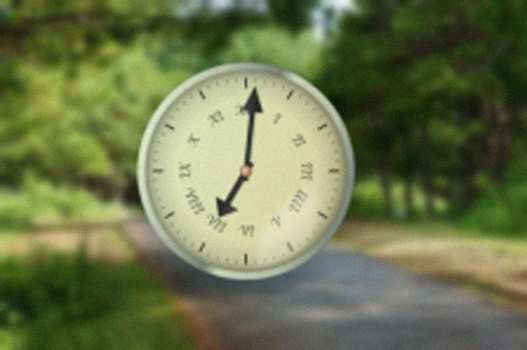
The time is 7:01
